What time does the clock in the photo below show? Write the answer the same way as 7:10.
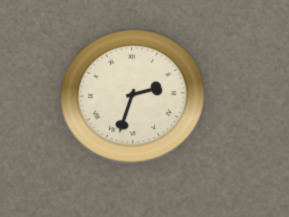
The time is 2:33
